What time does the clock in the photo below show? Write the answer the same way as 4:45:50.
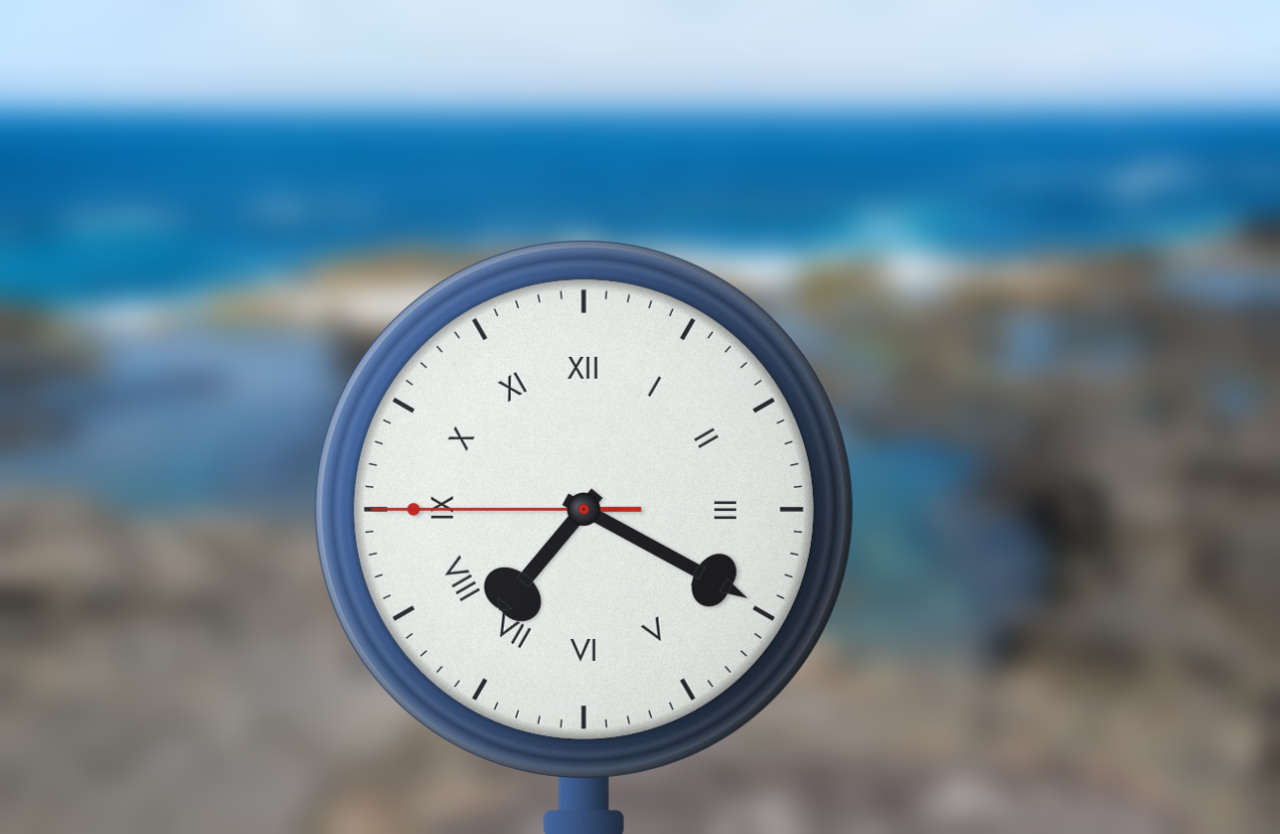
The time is 7:19:45
